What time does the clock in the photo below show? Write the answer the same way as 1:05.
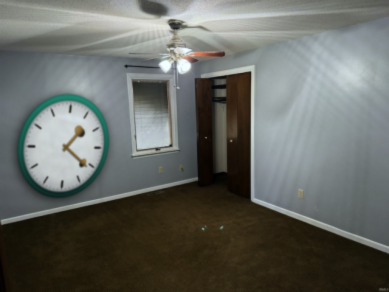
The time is 1:21
